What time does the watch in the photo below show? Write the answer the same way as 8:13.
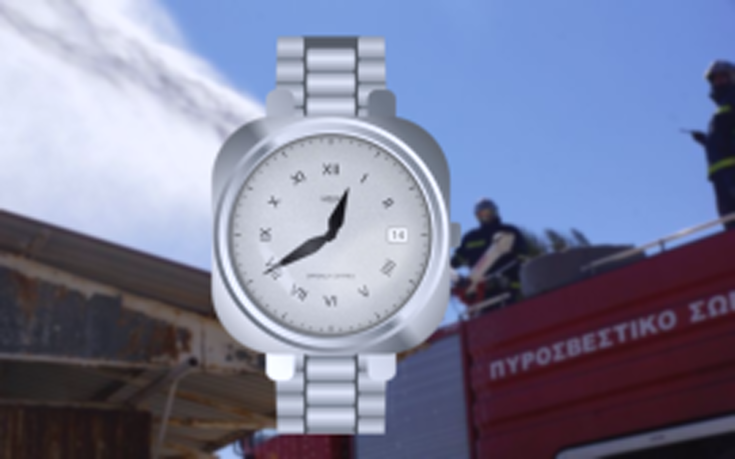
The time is 12:40
